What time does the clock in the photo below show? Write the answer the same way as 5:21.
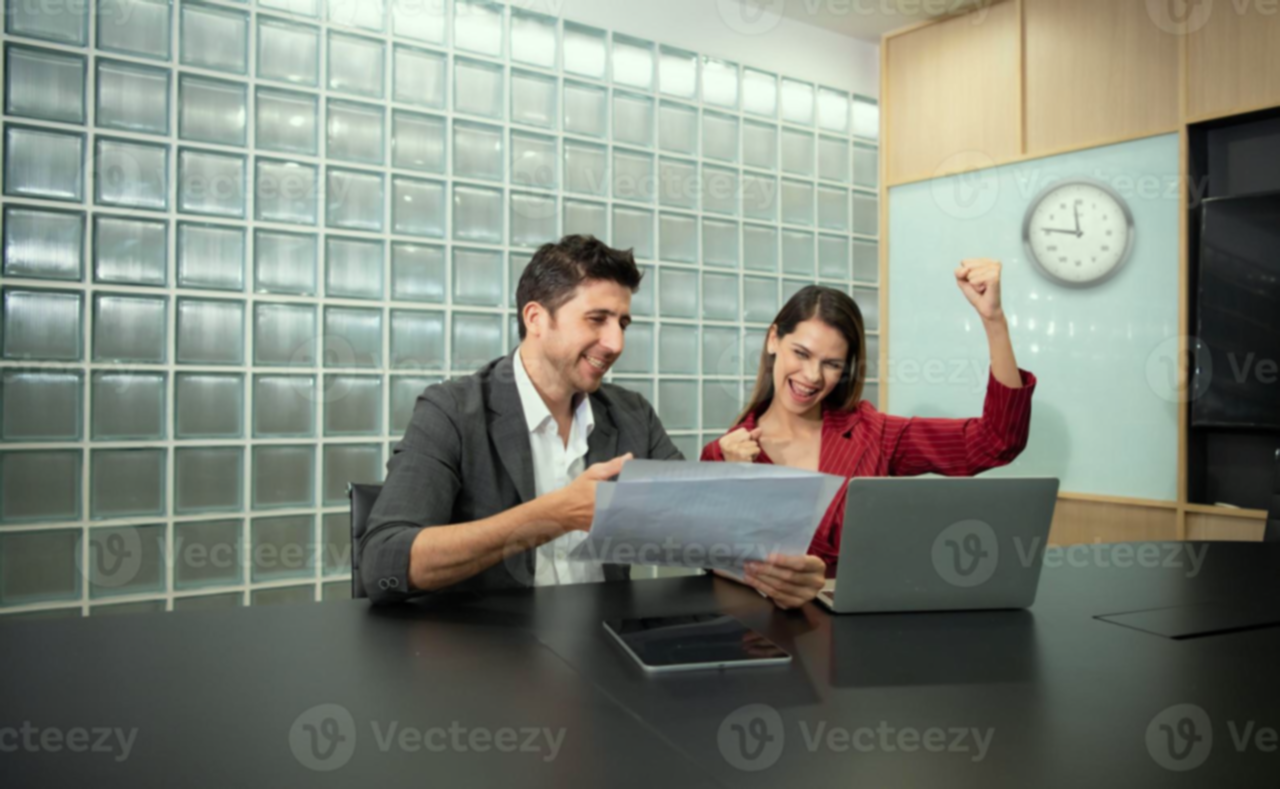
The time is 11:46
